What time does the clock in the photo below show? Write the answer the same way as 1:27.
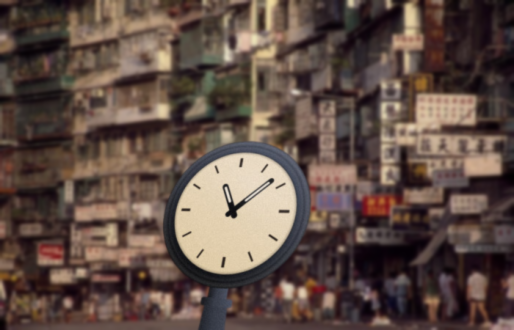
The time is 11:08
